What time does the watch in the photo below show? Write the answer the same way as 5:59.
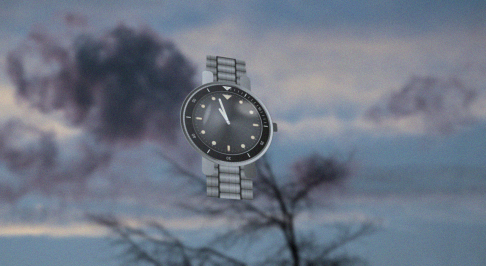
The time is 10:57
